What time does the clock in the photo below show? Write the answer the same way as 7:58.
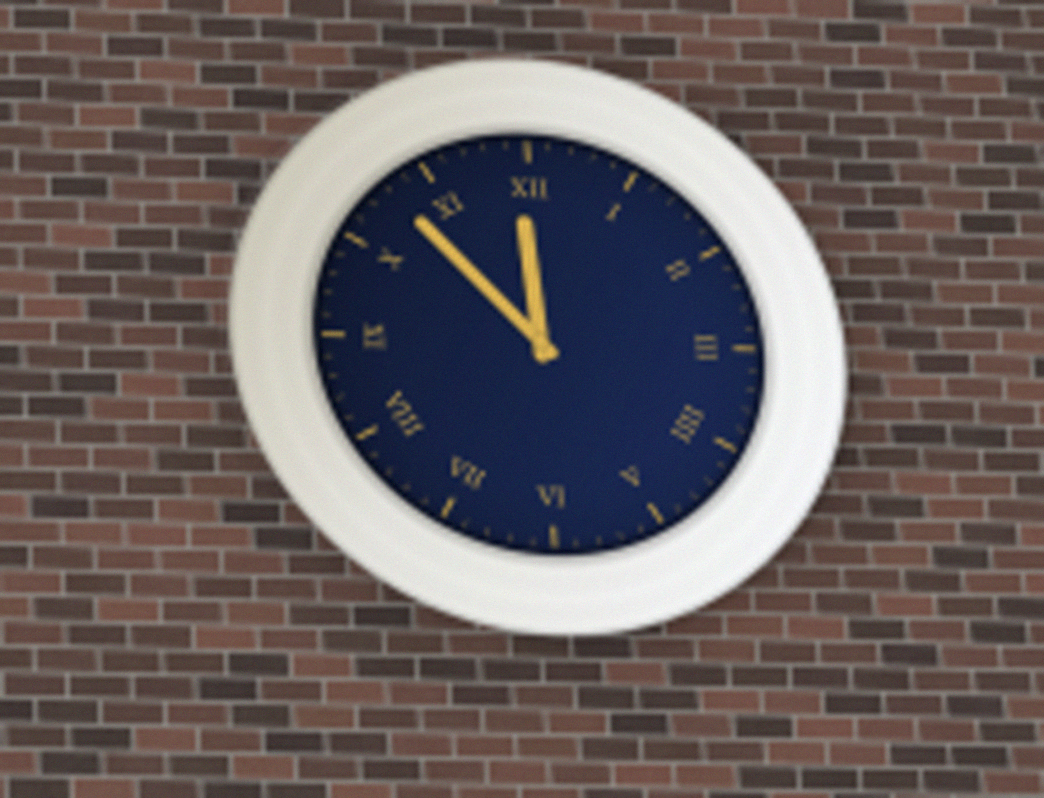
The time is 11:53
